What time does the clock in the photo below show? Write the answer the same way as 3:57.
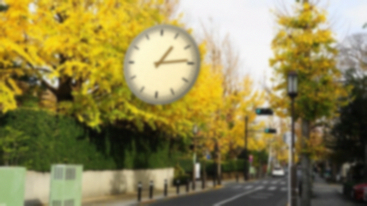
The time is 1:14
